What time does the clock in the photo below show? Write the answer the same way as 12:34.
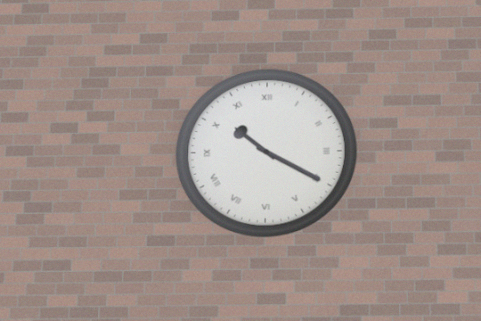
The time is 10:20
